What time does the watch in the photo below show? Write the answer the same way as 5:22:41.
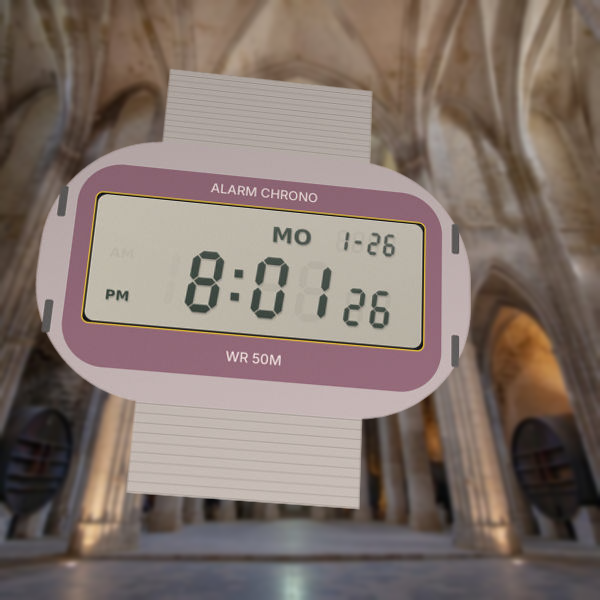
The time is 8:01:26
